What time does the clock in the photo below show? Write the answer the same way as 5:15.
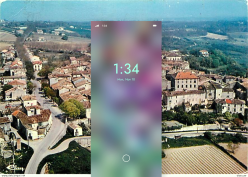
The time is 1:34
